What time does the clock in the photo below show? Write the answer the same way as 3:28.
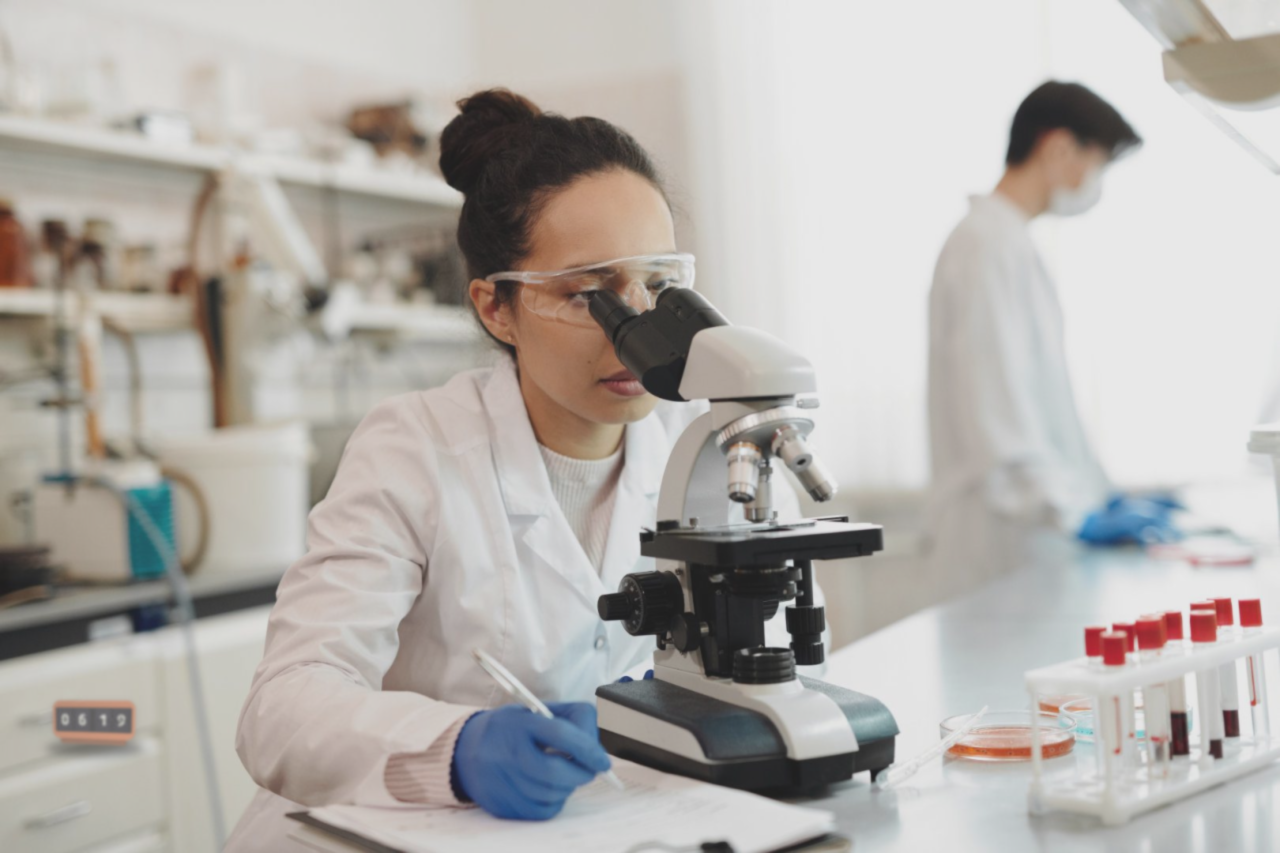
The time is 6:19
